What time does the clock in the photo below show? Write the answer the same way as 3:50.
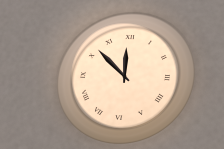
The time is 11:52
